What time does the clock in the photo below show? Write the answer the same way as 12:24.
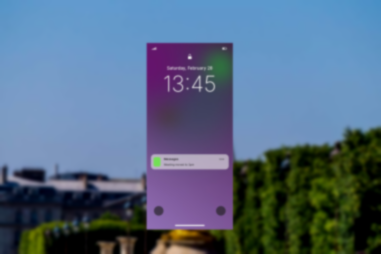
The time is 13:45
